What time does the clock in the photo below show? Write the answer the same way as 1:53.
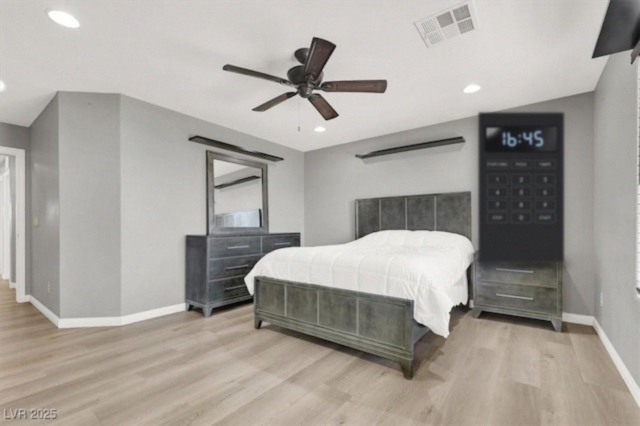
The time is 16:45
